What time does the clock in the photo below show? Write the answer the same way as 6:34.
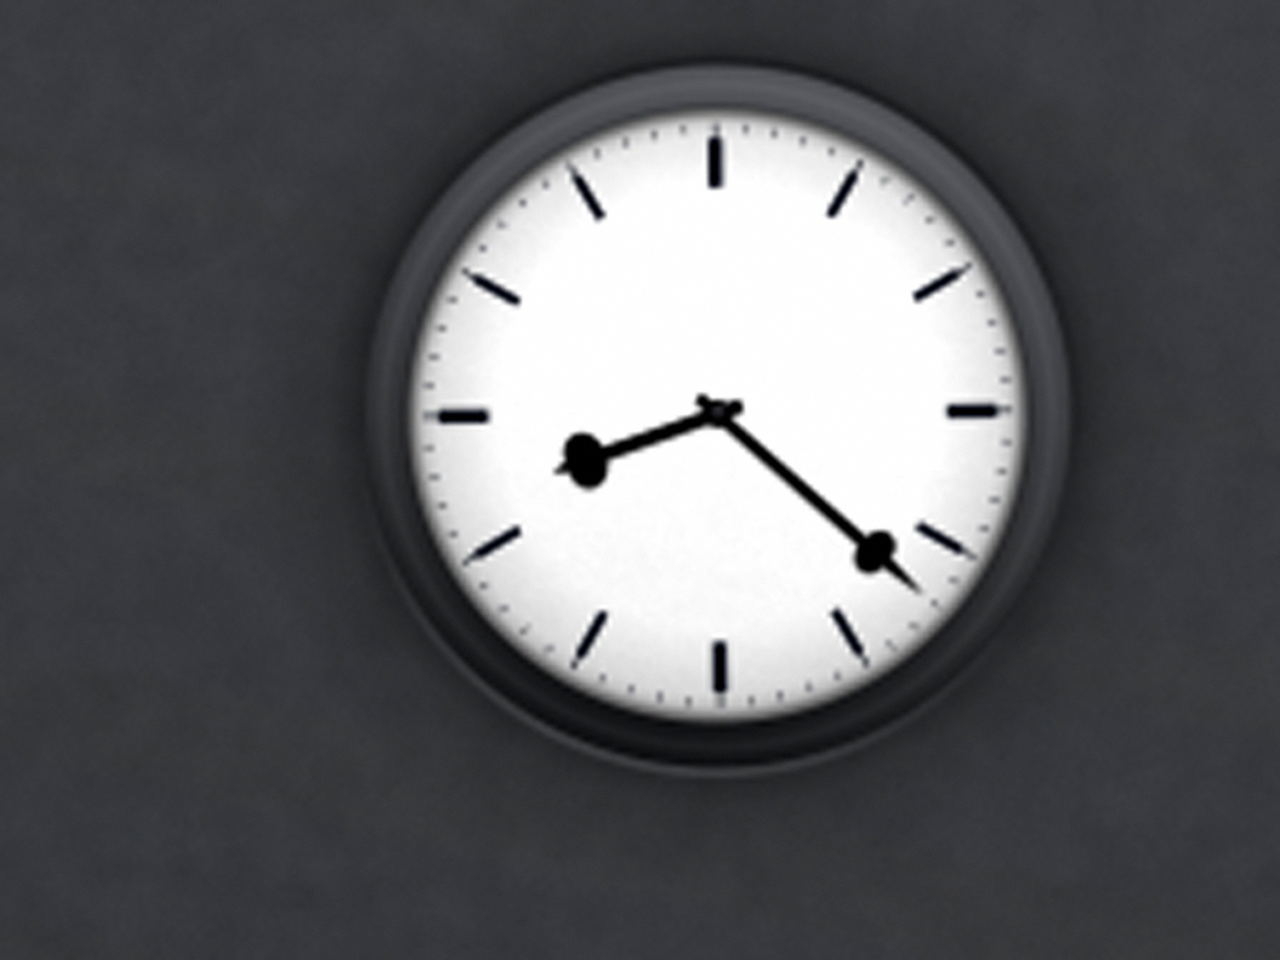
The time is 8:22
